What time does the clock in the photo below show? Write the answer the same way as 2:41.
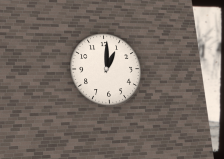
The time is 1:01
